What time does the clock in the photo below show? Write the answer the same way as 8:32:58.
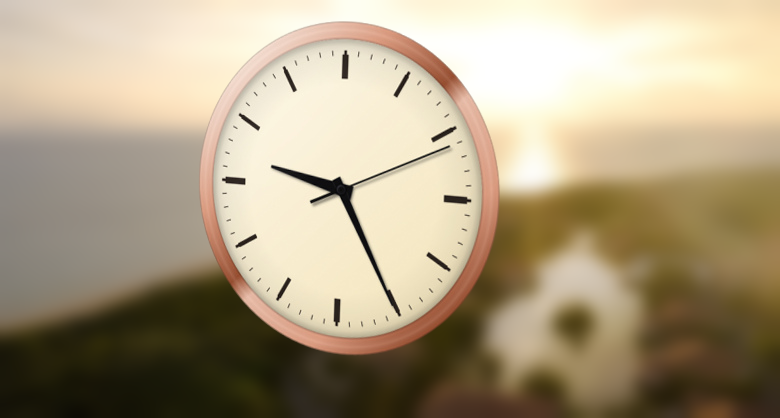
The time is 9:25:11
